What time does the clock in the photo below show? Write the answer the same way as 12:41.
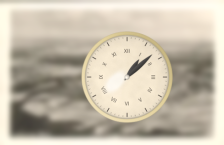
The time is 1:08
